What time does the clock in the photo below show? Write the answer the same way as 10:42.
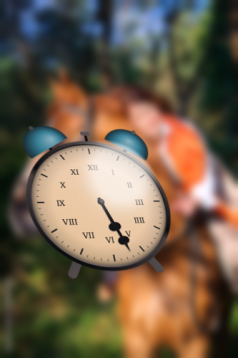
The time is 5:27
